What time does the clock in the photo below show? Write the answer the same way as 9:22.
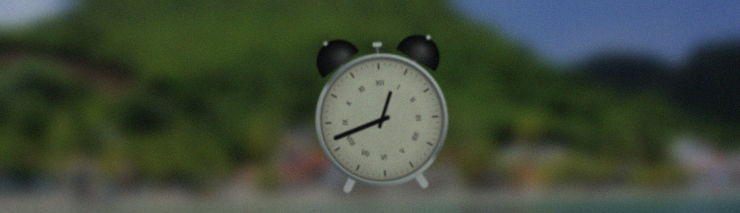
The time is 12:42
